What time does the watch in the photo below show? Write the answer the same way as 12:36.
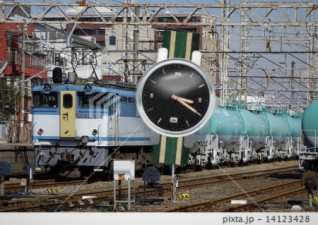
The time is 3:20
